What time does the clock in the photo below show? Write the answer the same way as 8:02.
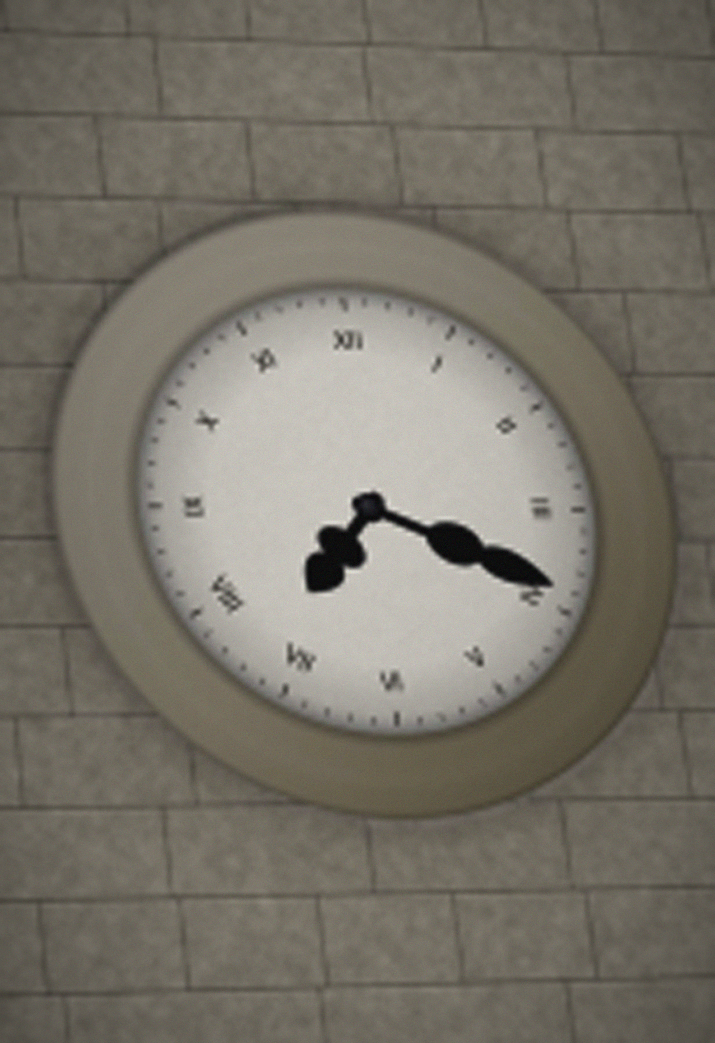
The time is 7:19
